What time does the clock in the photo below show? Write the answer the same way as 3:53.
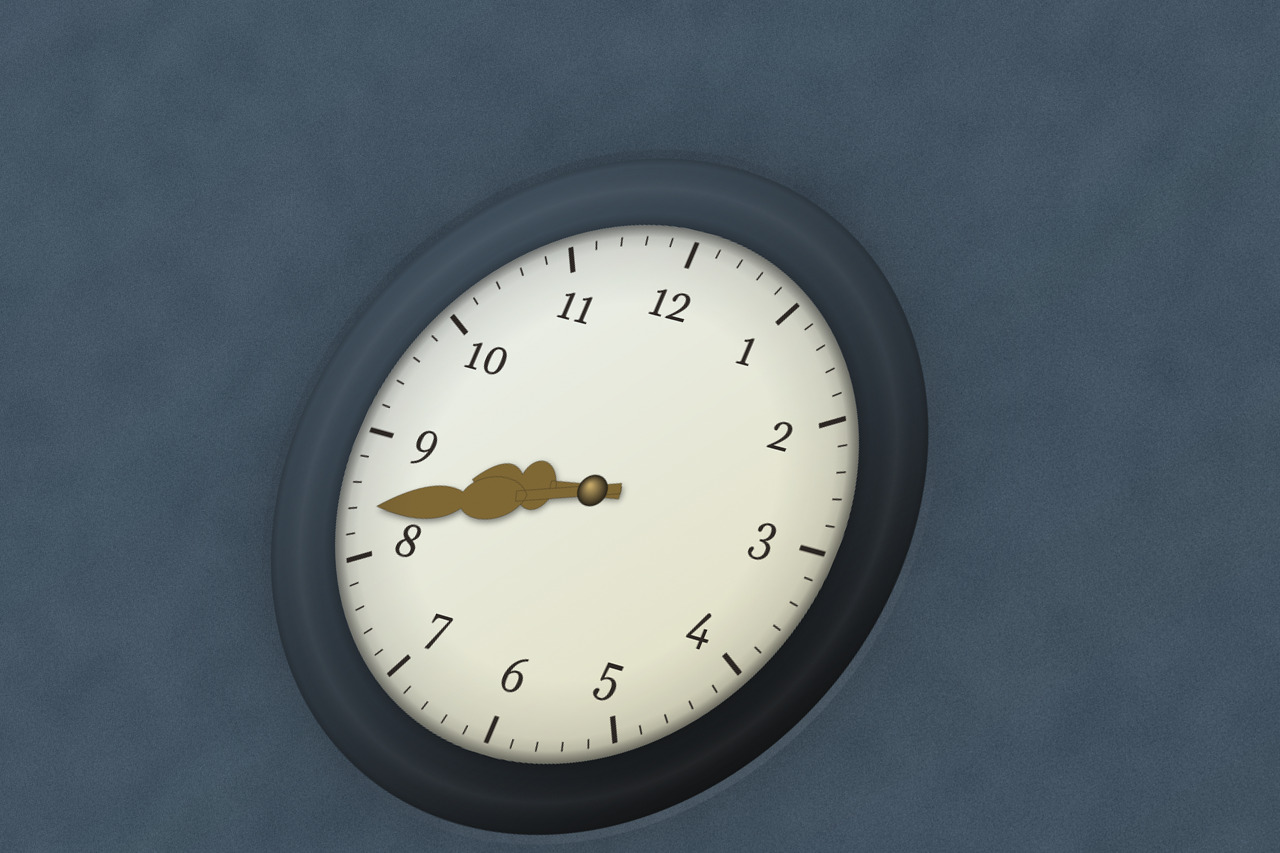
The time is 8:42
